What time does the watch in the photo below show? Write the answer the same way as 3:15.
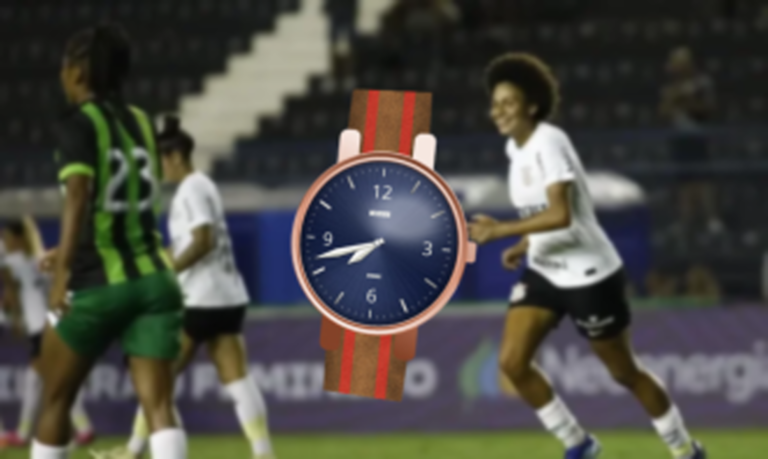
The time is 7:42
